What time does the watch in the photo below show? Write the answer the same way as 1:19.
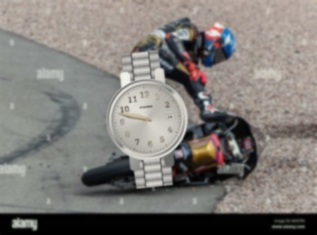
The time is 9:48
